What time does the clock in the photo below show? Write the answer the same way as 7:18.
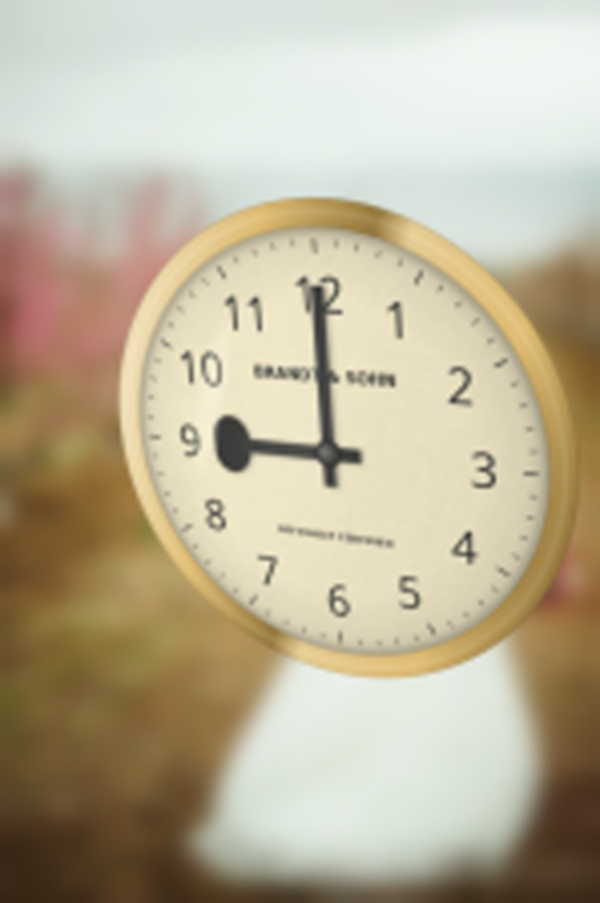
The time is 9:00
